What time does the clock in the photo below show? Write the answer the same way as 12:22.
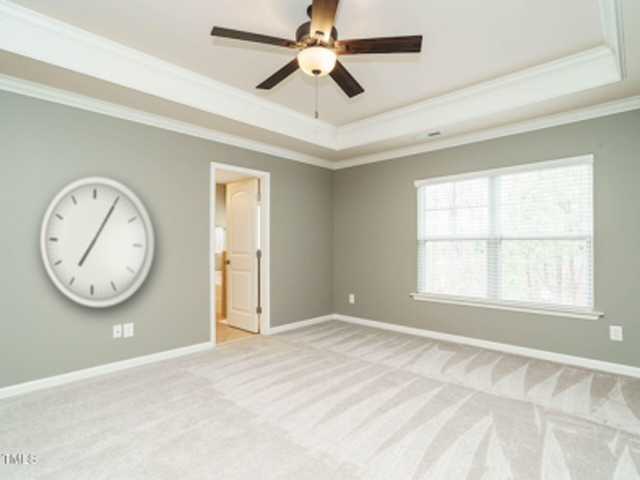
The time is 7:05
